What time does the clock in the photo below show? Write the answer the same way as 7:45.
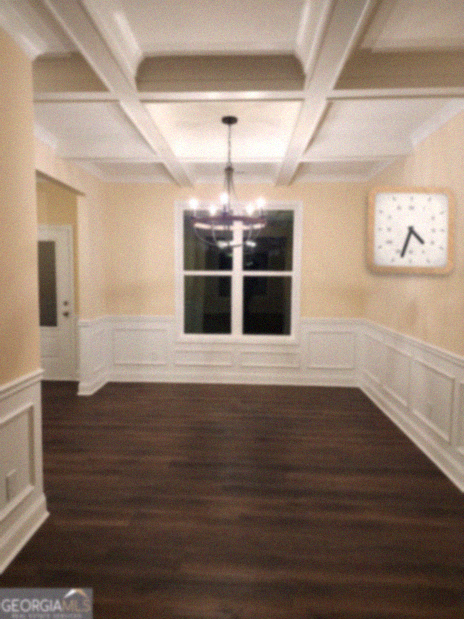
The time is 4:33
